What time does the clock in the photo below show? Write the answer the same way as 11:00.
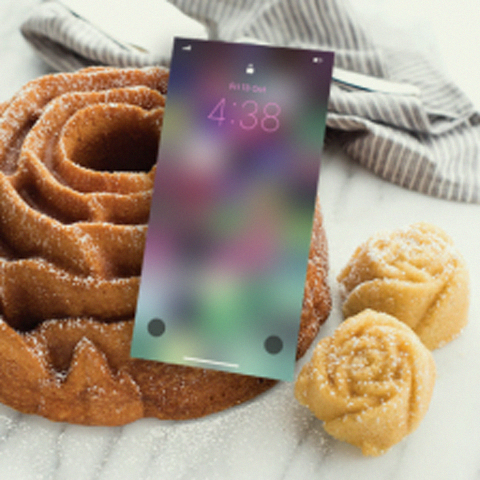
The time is 4:38
